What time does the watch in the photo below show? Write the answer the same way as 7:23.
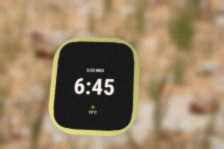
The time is 6:45
